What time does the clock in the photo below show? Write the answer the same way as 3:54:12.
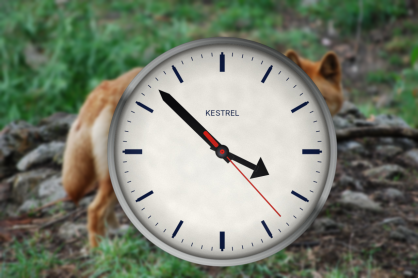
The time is 3:52:23
